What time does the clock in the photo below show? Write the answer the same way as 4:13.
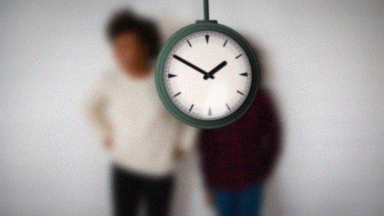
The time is 1:50
